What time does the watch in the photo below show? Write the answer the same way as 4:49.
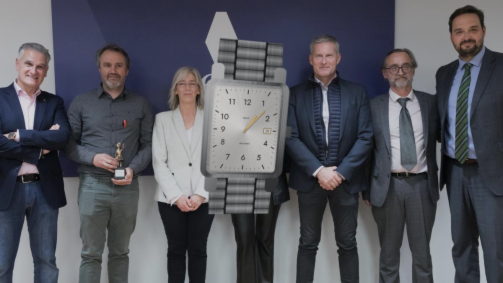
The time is 1:07
